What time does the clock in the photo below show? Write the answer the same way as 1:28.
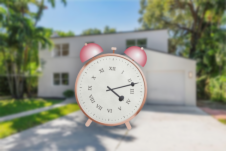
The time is 4:12
